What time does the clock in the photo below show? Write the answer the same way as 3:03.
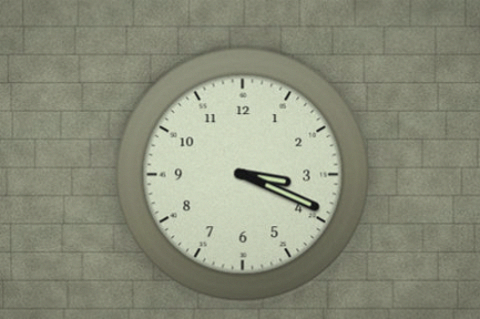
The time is 3:19
